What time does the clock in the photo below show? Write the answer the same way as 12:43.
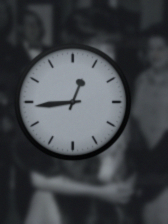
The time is 12:44
